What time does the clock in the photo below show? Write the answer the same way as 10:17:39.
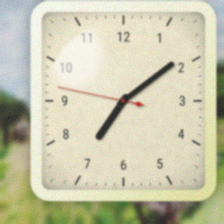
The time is 7:08:47
